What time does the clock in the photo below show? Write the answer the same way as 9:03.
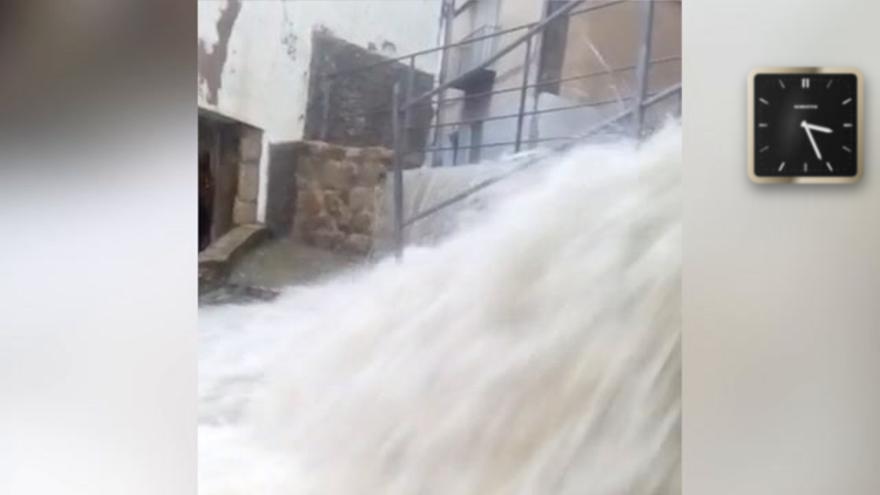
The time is 3:26
